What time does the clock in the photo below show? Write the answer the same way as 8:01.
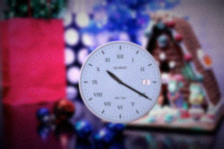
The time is 10:20
